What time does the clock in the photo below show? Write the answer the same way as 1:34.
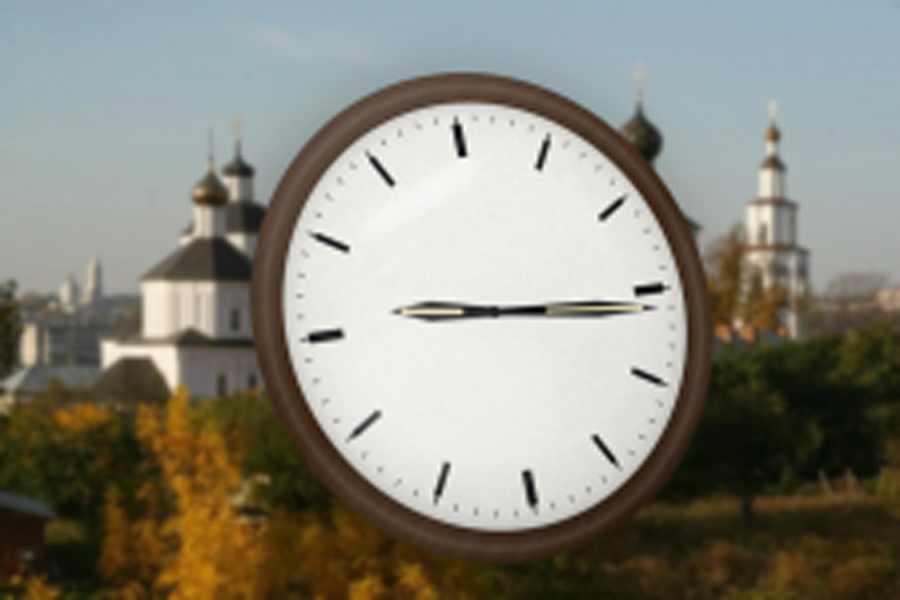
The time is 9:16
